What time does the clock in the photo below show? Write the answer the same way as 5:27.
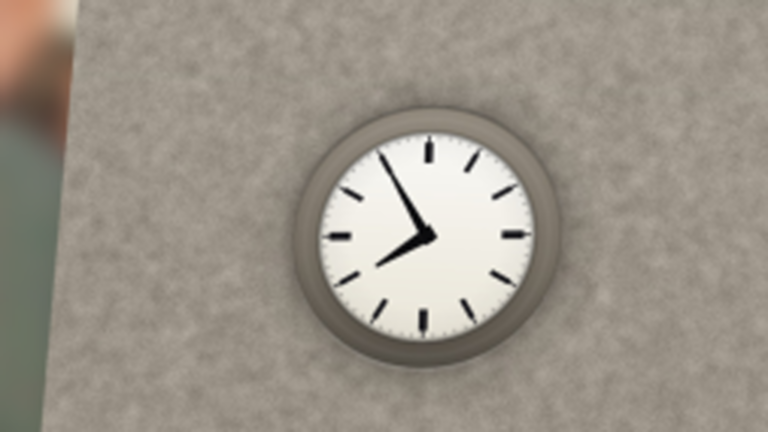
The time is 7:55
